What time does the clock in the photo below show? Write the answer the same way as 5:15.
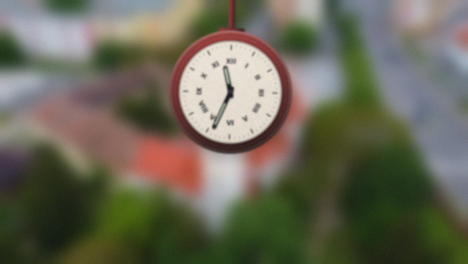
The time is 11:34
